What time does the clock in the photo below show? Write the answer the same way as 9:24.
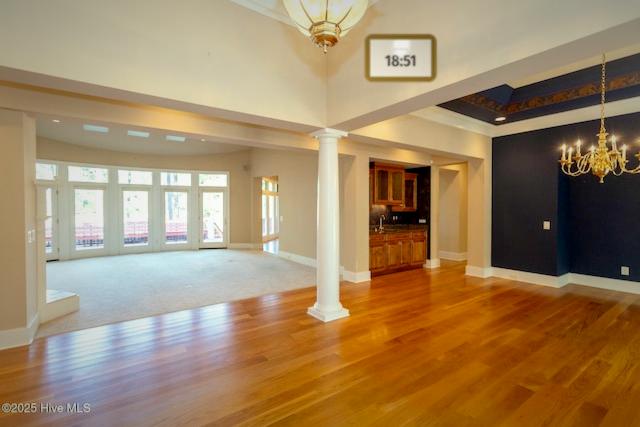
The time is 18:51
